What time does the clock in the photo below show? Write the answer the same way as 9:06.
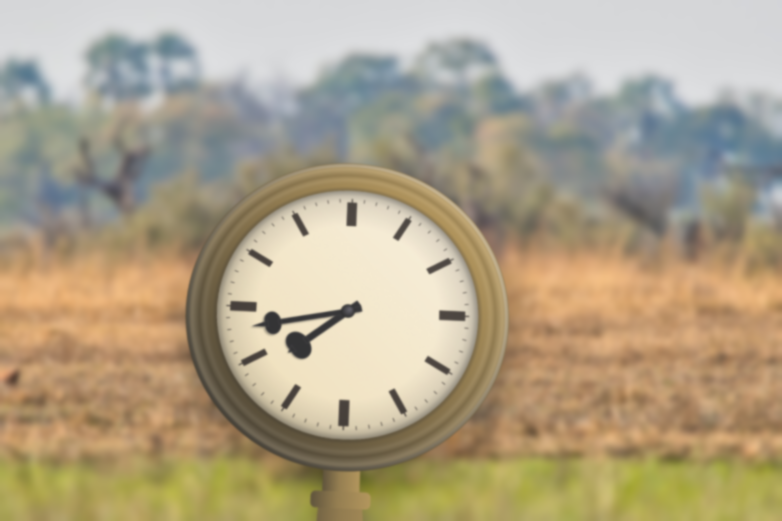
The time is 7:43
